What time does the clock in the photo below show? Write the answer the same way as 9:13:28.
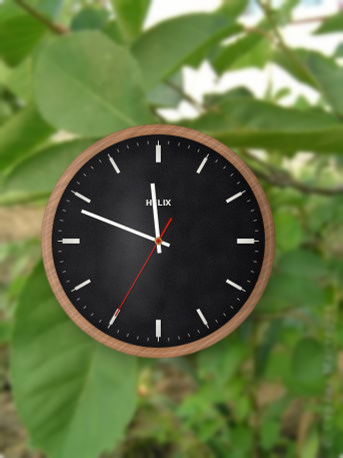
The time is 11:48:35
